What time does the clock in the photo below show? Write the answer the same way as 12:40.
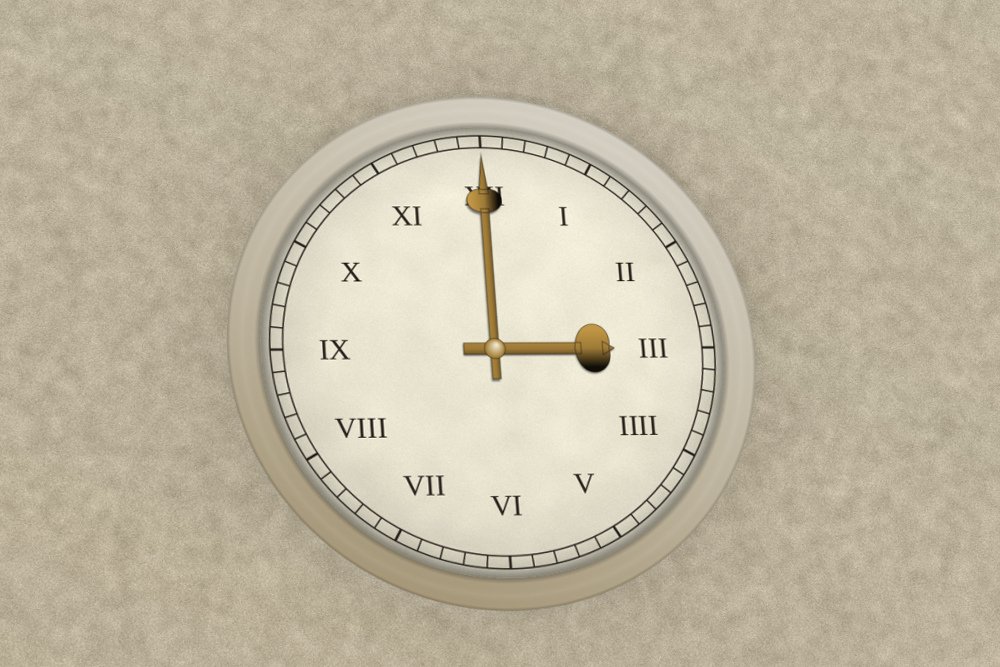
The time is 3:00
